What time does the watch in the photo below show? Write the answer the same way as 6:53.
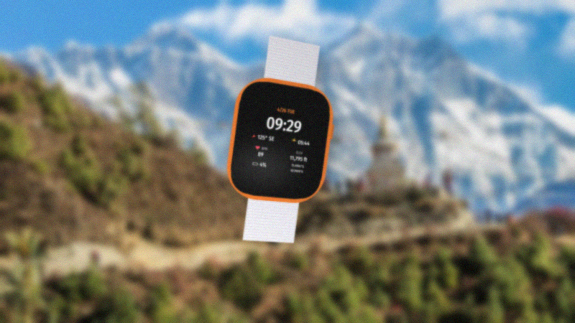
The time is 9:29
